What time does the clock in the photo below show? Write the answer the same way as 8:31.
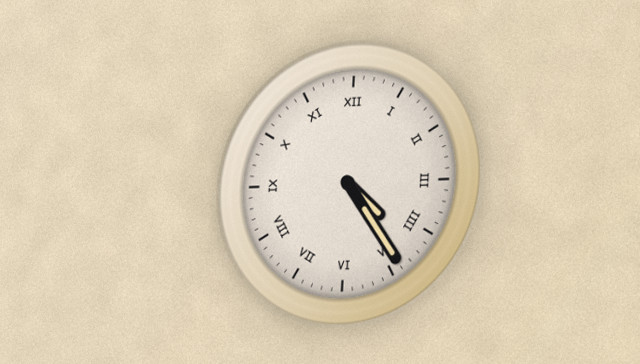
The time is 4:24
